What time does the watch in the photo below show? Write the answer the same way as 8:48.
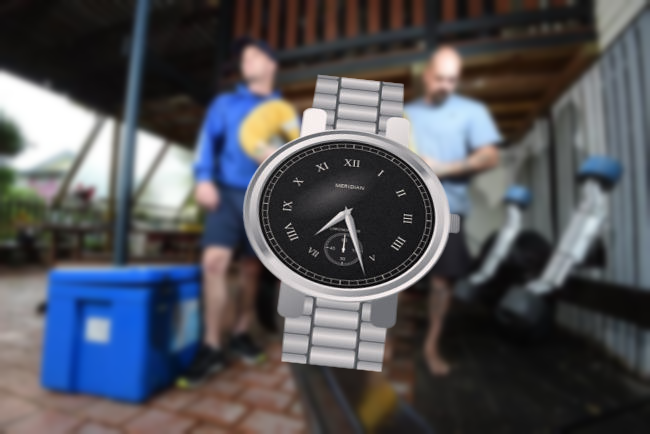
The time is 7:27
